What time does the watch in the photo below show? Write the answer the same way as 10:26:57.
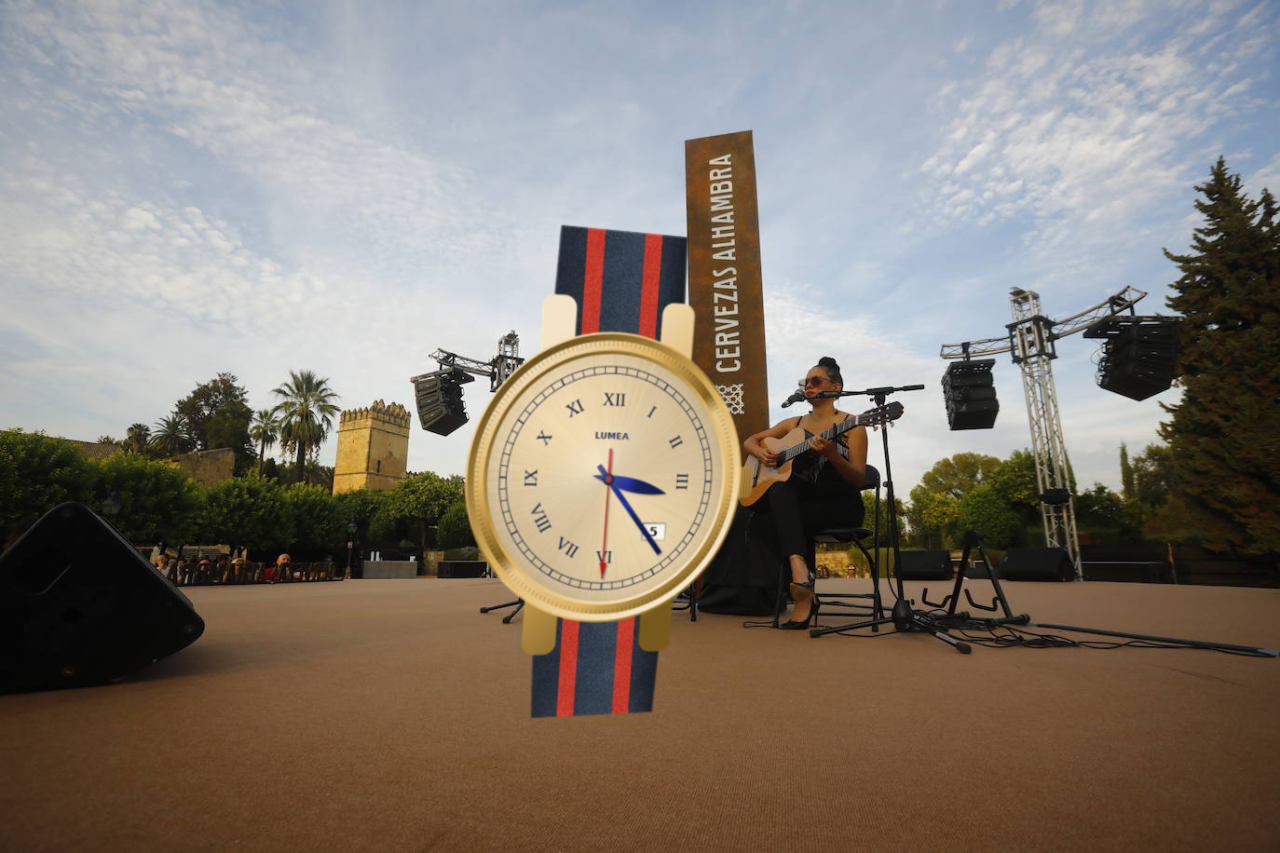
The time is 3:23:30
